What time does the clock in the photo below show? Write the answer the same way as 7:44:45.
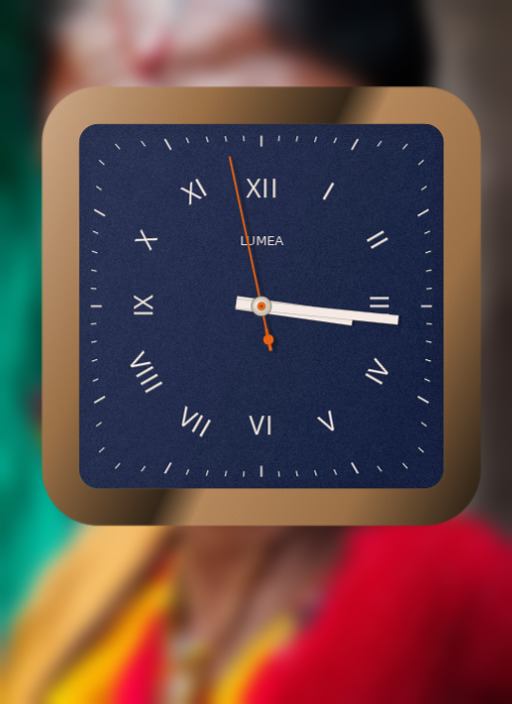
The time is 3:15:58
